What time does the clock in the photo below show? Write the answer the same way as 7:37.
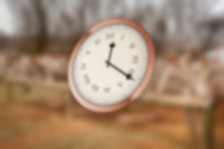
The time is 12:21
